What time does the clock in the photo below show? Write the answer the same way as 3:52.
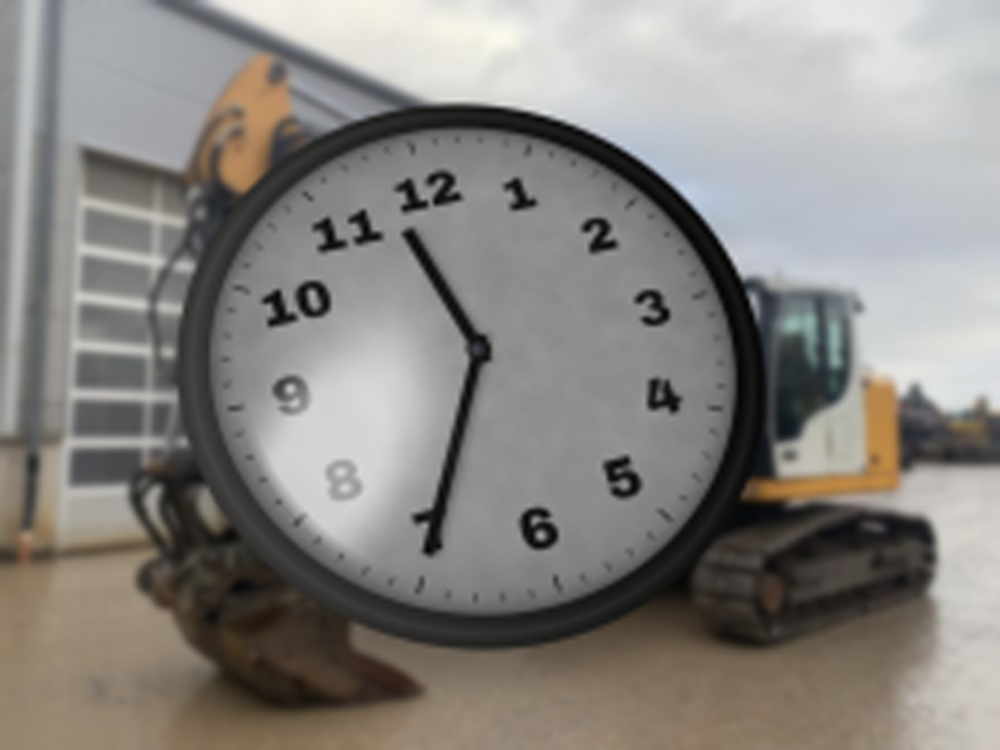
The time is 11:35
